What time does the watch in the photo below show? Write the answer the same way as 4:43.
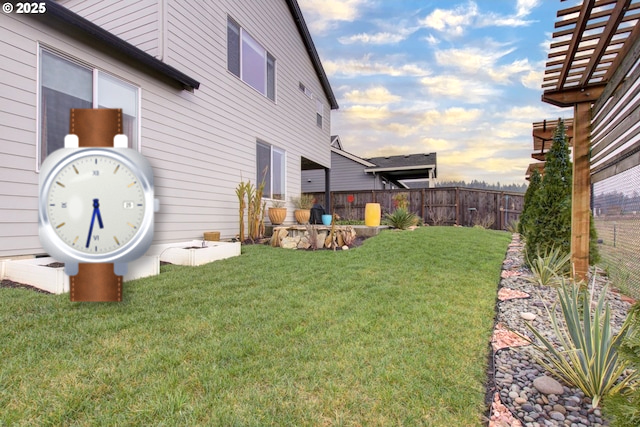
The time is 5:32
